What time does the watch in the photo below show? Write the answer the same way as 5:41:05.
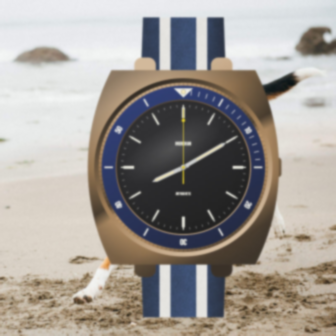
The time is 8:10:00
